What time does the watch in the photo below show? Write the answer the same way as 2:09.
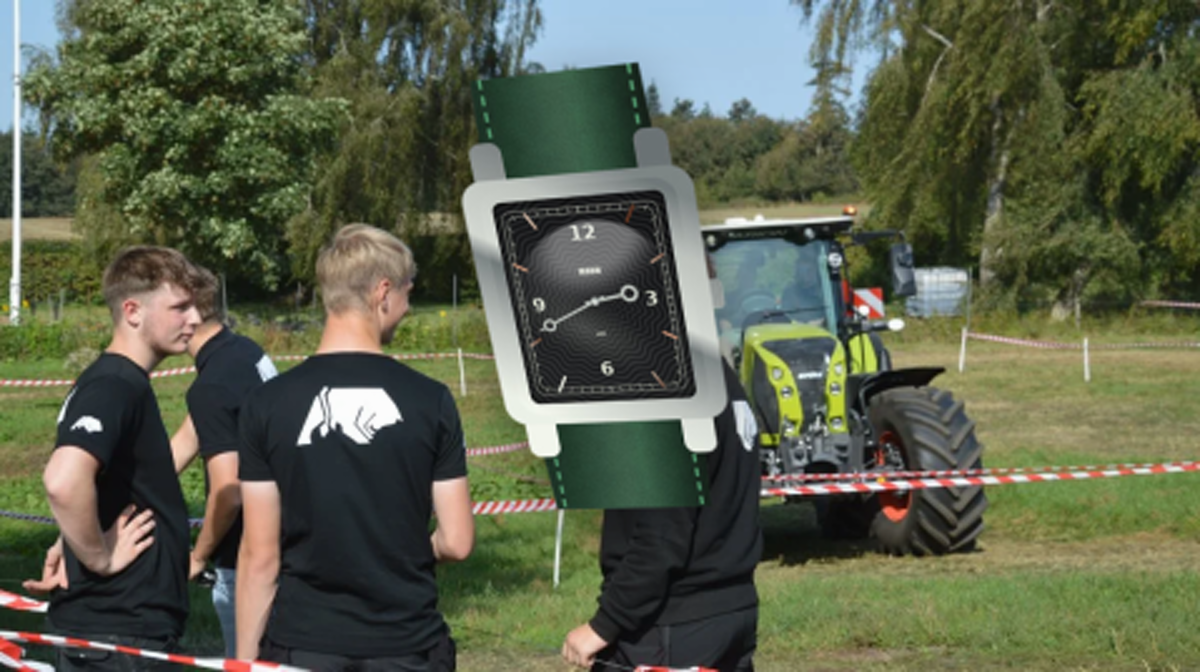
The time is 2:41
